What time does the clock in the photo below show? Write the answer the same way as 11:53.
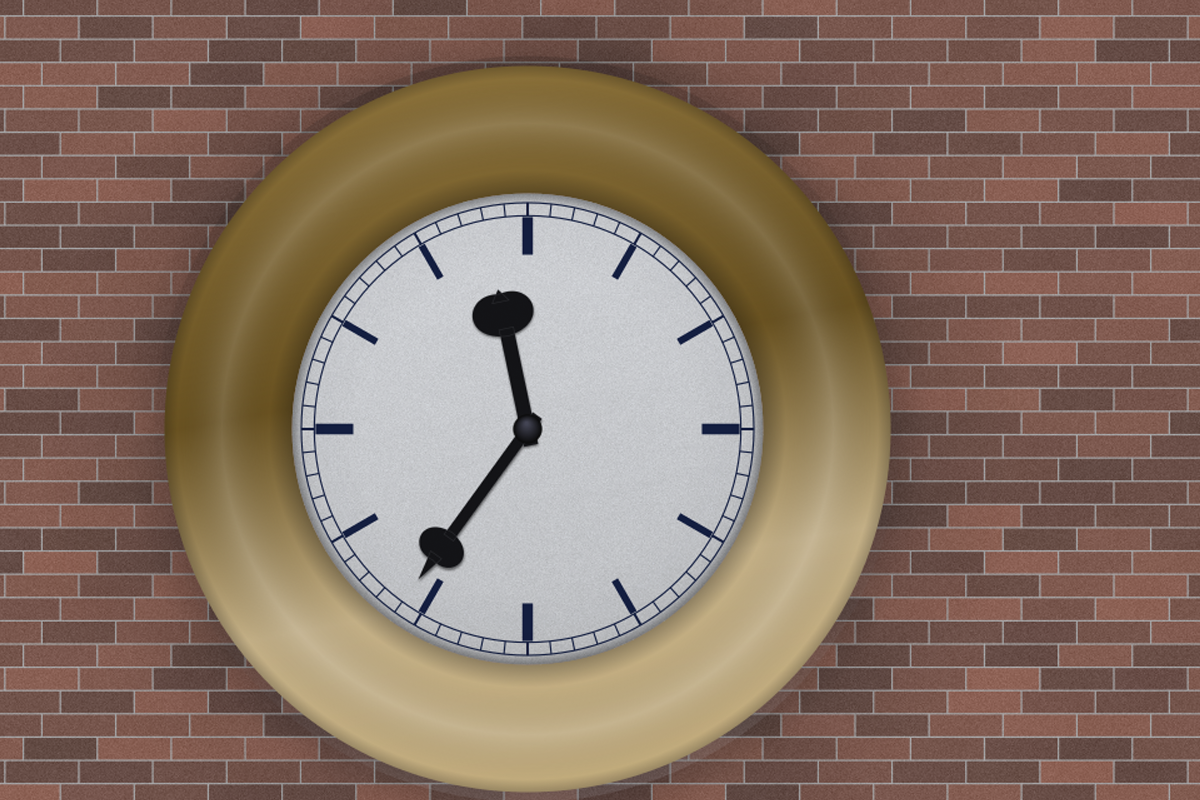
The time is 11:36
